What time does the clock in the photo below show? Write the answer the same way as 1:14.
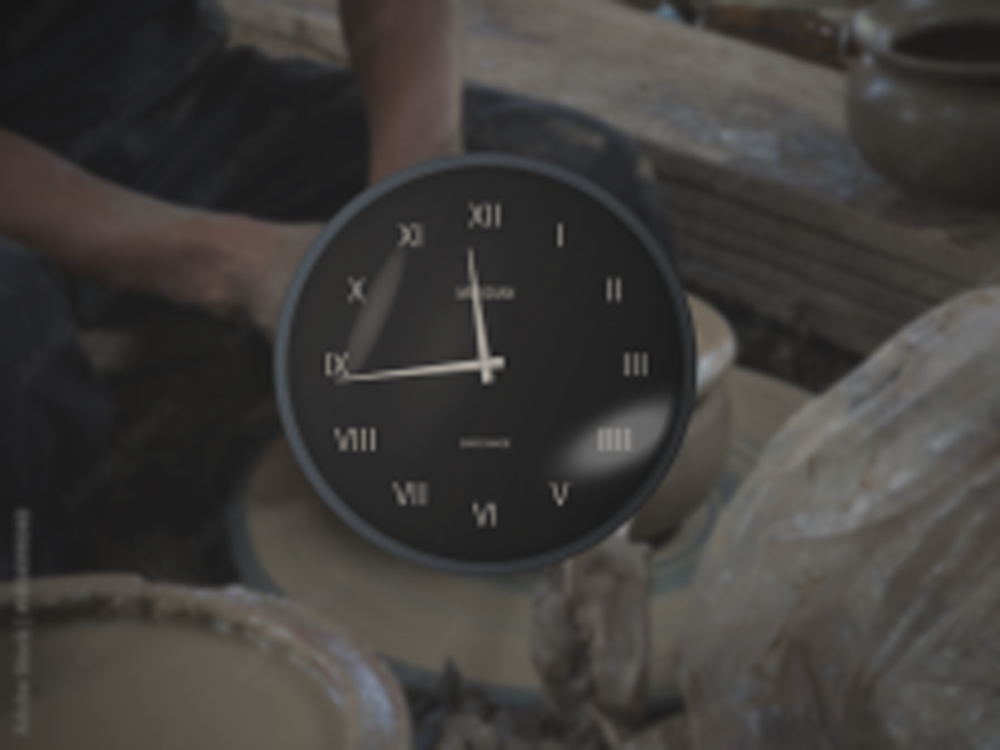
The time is 11:44
